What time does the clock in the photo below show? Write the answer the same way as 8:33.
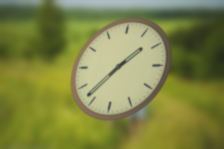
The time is 1:37
